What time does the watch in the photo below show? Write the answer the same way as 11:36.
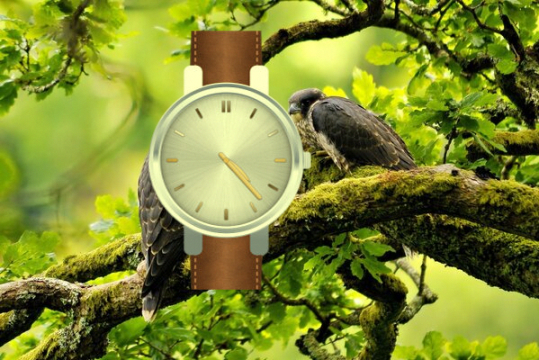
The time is 4:23
